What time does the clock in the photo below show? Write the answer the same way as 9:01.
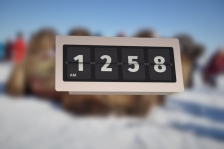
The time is 12:58
